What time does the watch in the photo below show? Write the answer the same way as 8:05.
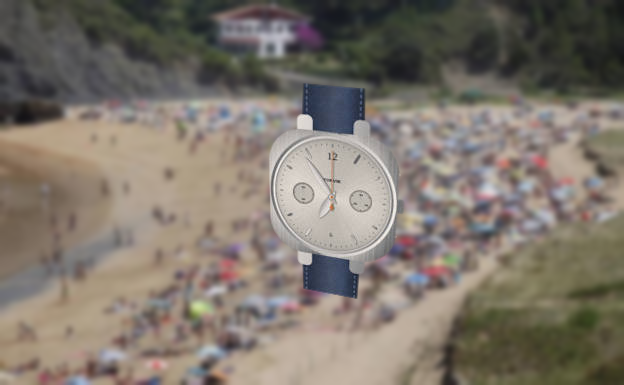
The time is 6:54
